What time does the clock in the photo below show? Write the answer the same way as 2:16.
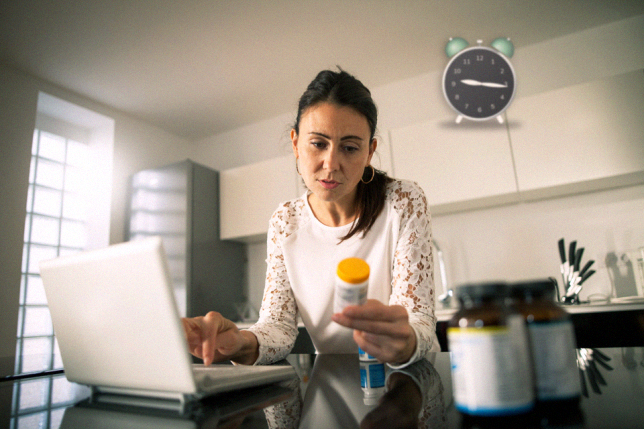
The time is 9:16
